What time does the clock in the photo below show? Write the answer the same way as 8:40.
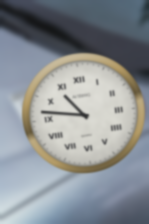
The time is 10:47
